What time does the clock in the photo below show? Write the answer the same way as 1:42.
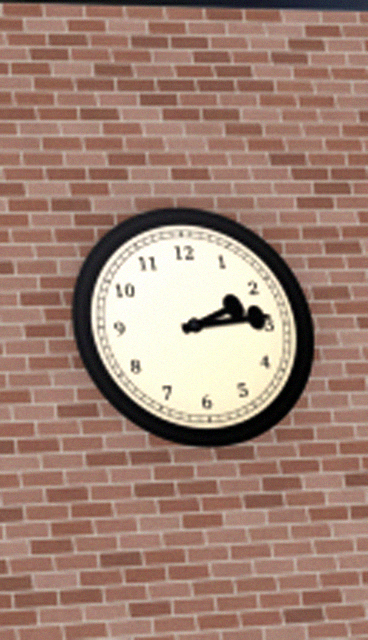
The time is 2:14
